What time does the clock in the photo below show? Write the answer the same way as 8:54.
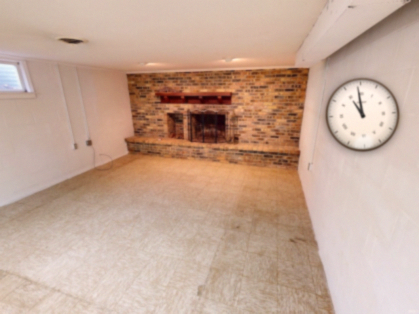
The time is 10:59
